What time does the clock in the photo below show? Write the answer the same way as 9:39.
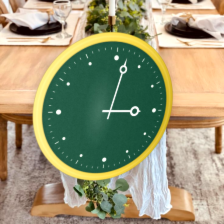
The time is 3:02
